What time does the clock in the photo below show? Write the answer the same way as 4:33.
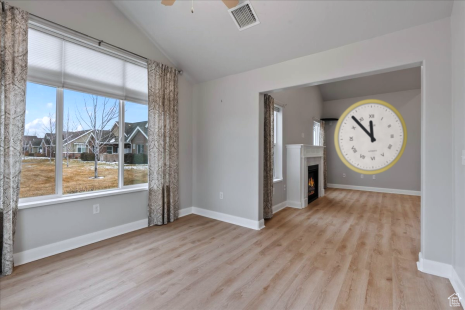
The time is 11:53
